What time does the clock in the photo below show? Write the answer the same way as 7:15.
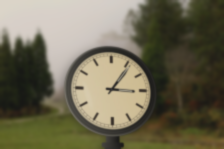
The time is 3:06
